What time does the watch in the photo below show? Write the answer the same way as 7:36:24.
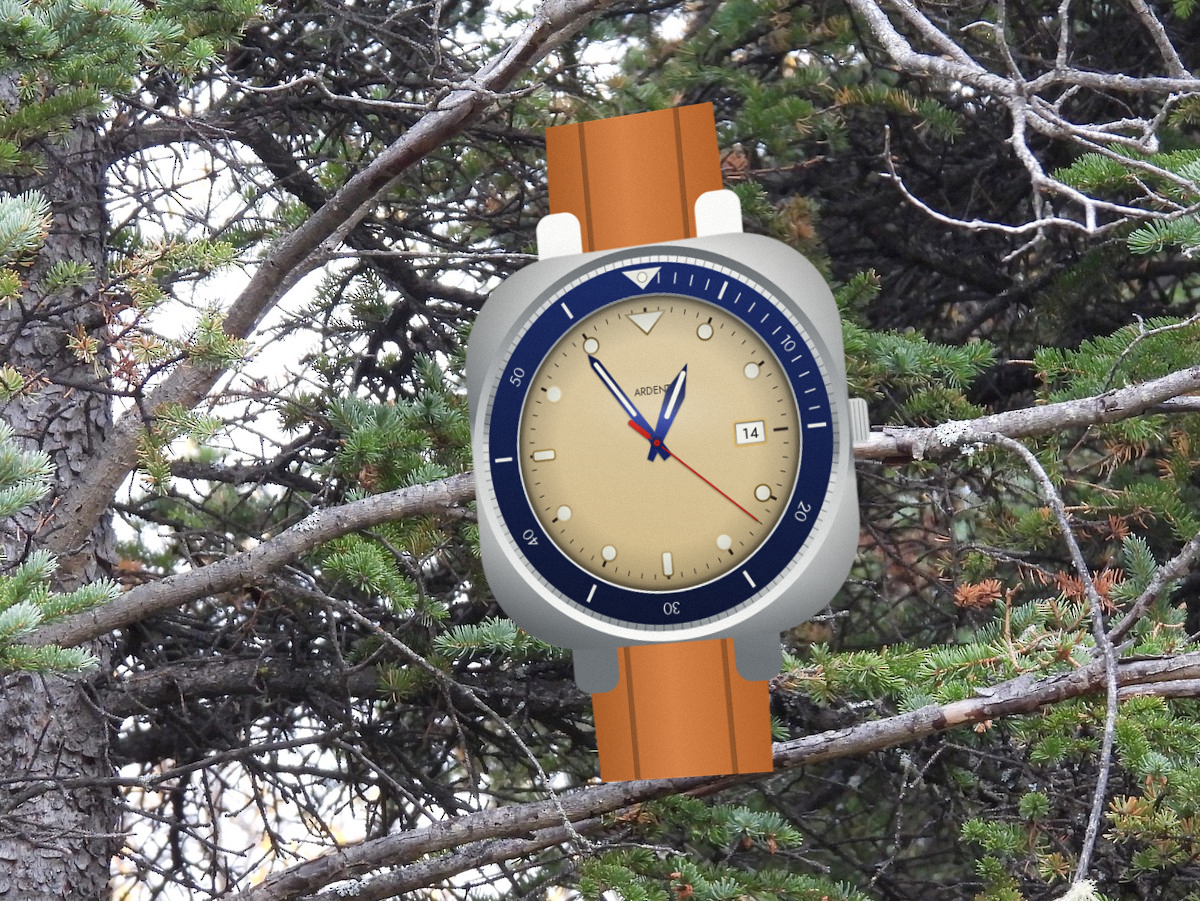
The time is 12:54:22
